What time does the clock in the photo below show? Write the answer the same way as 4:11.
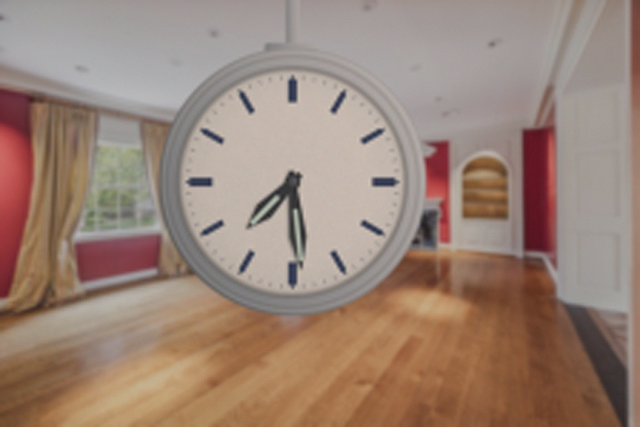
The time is 7:29
